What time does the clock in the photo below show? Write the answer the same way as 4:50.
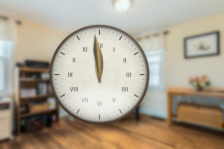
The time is 11:59
